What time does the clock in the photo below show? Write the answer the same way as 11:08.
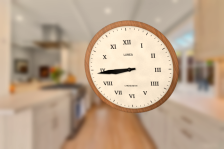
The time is 8:44
